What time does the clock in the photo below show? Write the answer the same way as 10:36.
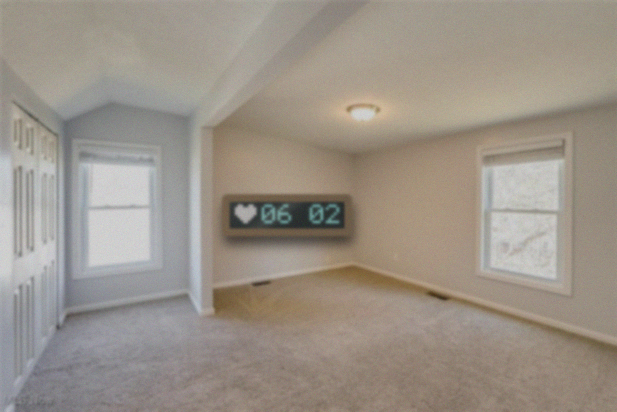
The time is 6:02
